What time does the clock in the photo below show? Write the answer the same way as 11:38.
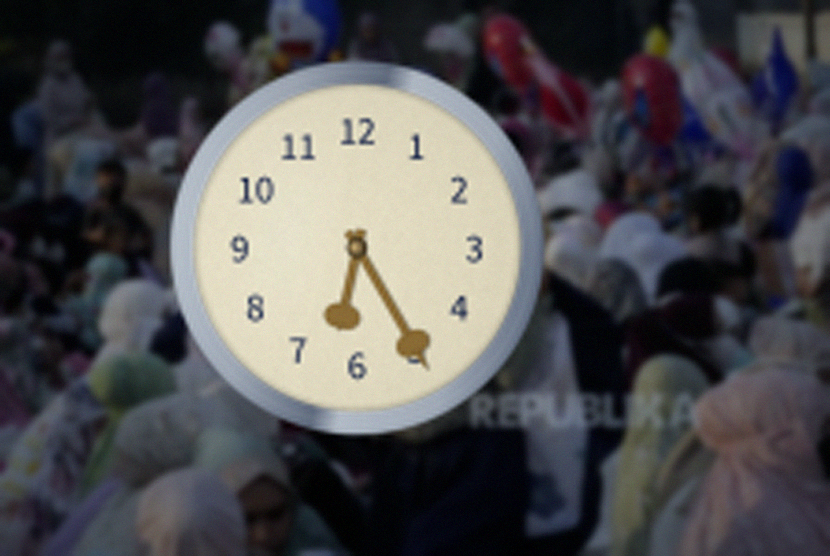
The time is 6:25
